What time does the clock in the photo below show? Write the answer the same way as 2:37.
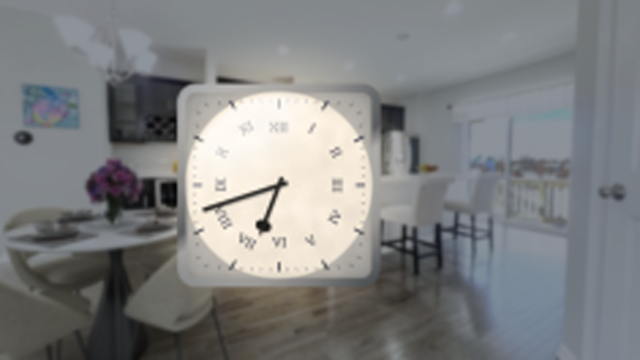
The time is 6:42
